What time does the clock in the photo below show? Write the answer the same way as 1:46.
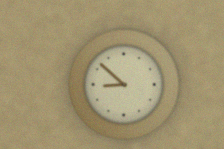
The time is 8:52
